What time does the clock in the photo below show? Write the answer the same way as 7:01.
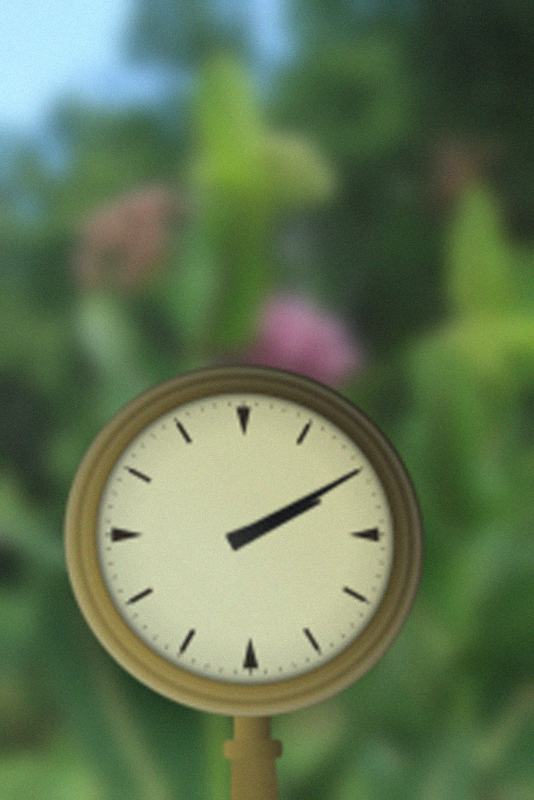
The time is 2:10
